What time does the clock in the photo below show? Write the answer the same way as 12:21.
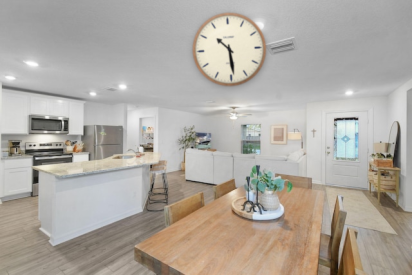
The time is 10:29
